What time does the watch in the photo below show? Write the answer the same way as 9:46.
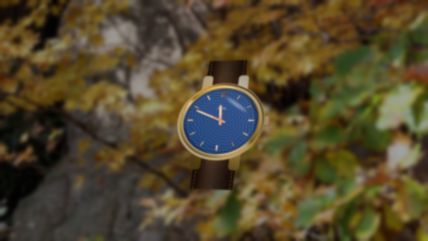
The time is 11:49
